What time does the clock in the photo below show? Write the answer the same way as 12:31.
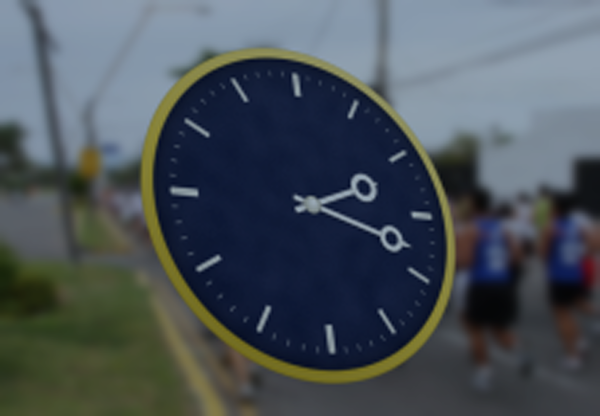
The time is 2:18
